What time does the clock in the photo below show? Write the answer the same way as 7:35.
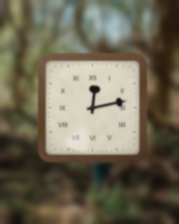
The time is 12:13
